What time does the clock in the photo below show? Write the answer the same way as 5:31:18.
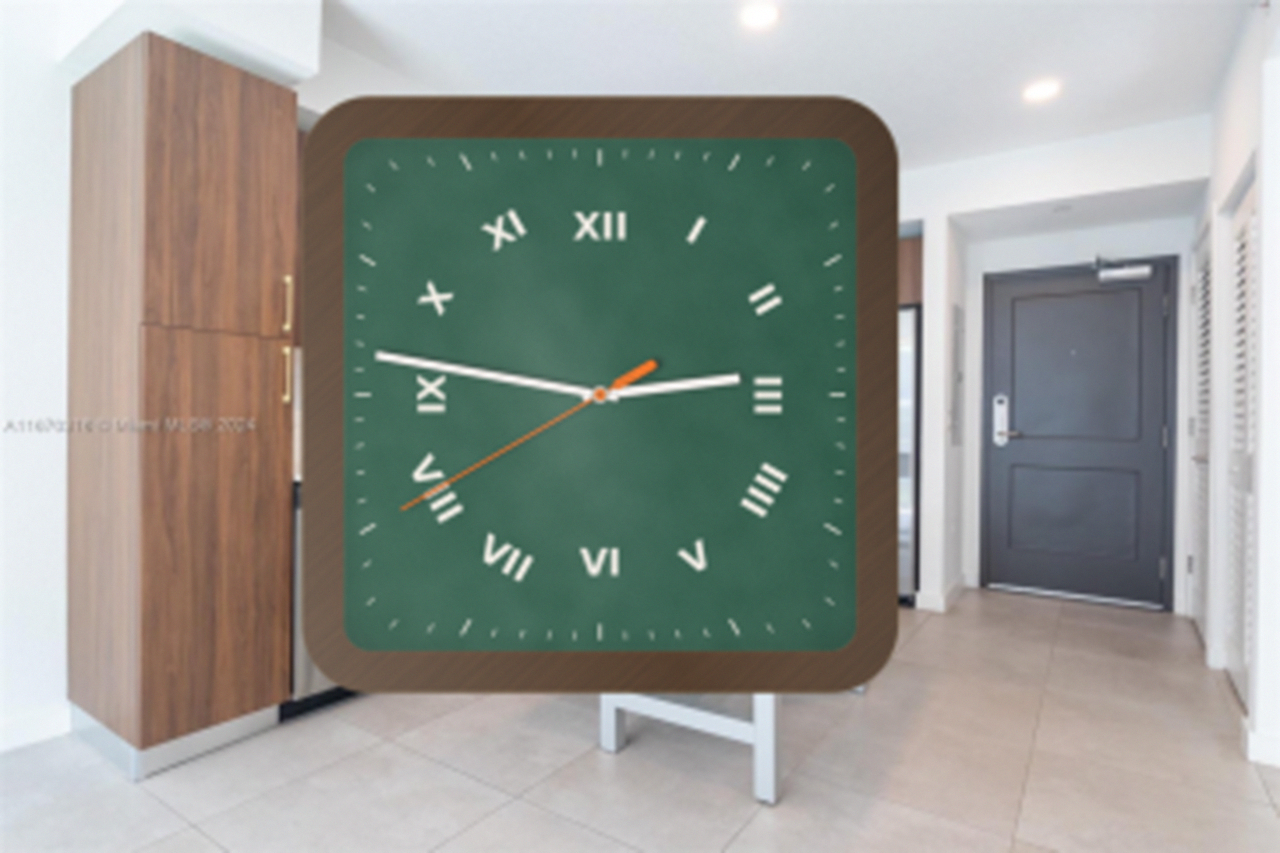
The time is 2:46:40
